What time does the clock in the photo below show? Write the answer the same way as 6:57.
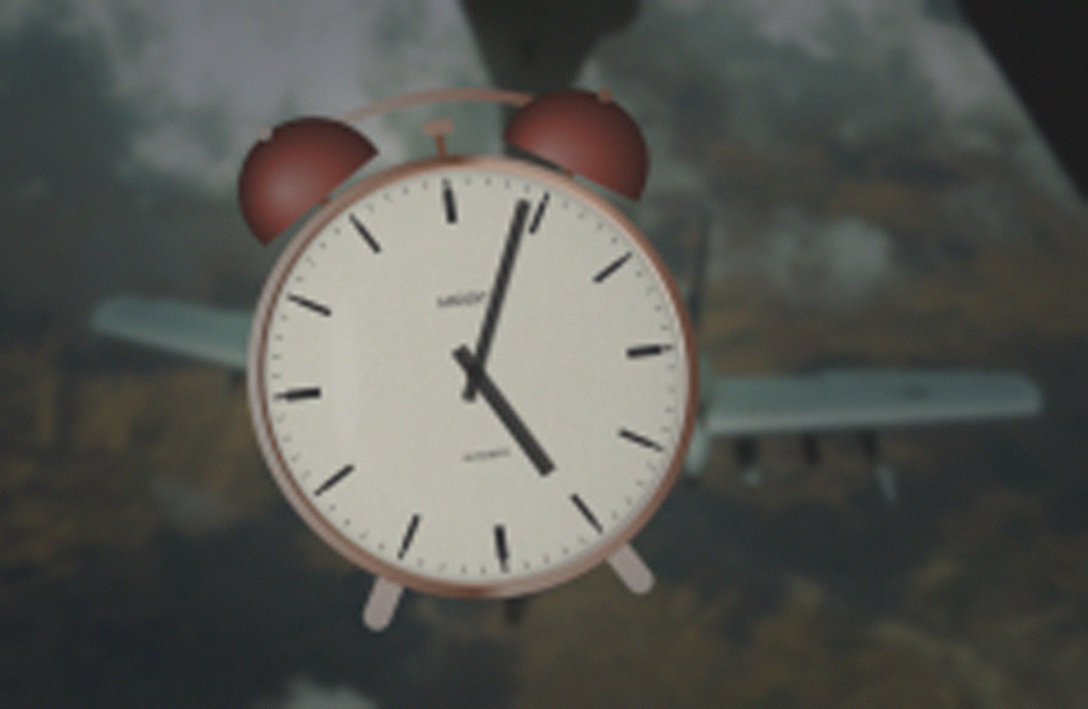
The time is 5:04
